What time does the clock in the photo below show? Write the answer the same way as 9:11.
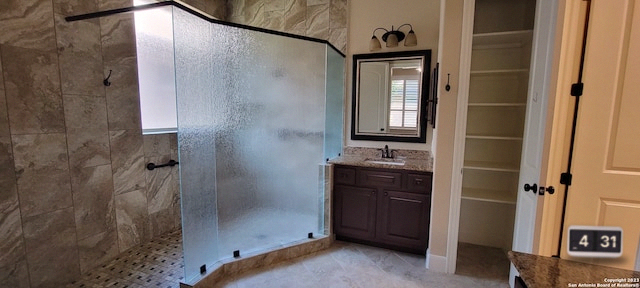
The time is 4:31
